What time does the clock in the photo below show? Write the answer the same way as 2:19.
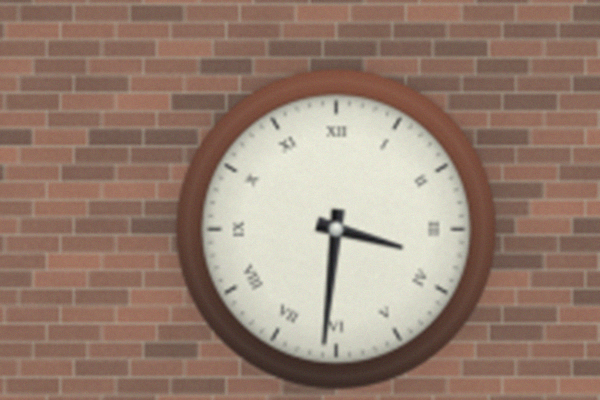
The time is 3:31
